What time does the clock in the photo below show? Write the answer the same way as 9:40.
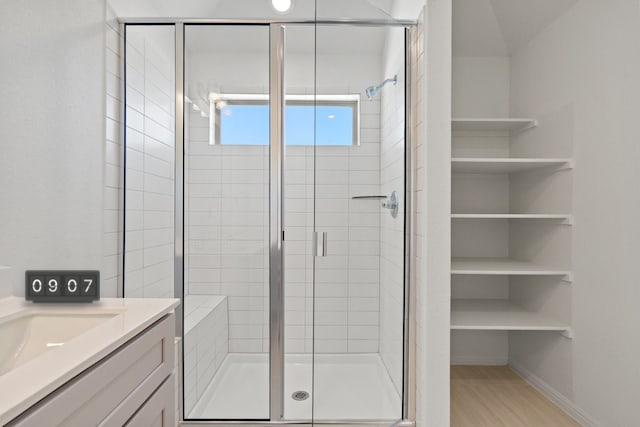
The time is 9:07
